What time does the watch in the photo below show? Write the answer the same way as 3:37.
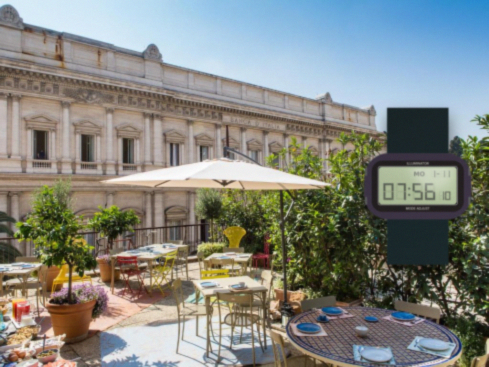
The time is 7:56
